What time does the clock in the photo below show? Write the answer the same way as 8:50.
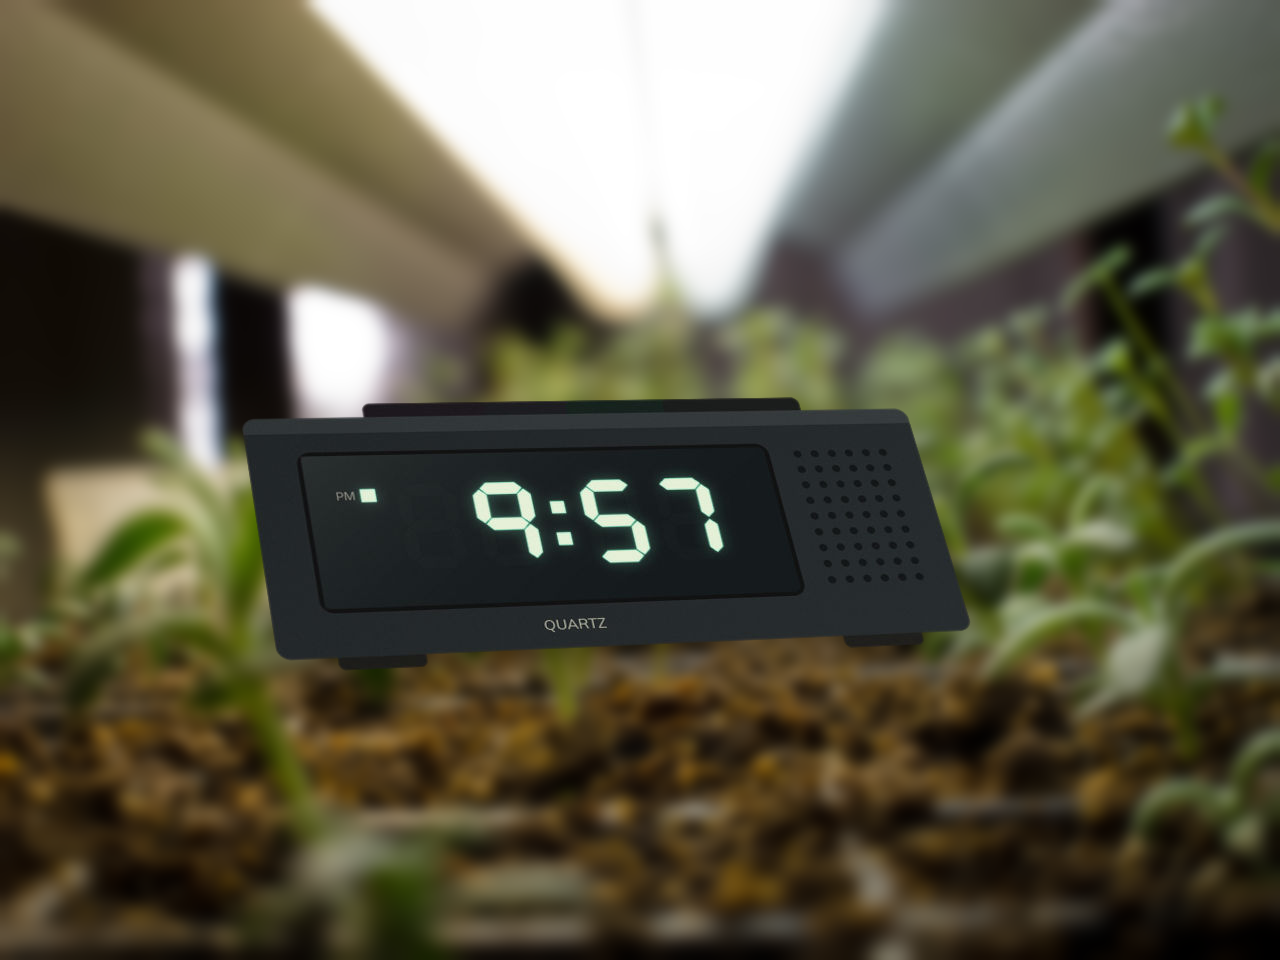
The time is 9:57
